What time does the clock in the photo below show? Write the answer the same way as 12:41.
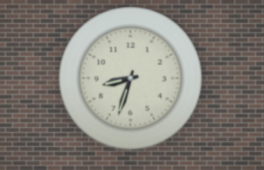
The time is 8:33
